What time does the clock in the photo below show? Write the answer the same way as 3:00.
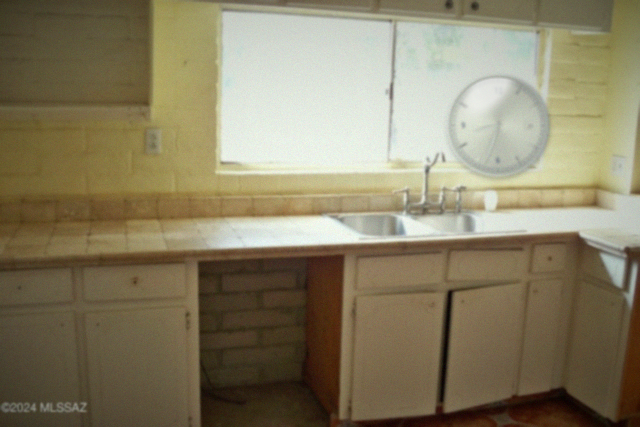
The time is 8:33
